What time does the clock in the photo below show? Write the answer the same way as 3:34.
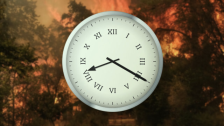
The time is 8:20
